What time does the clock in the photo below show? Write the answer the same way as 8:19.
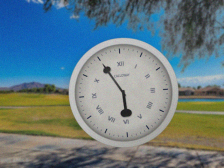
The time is 5:55
